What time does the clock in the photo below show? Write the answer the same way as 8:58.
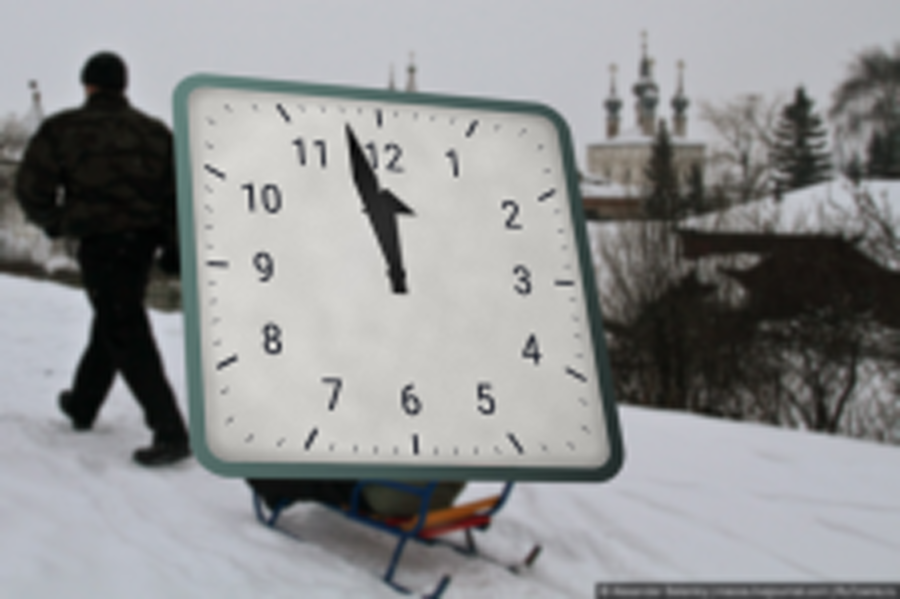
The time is 11:58
